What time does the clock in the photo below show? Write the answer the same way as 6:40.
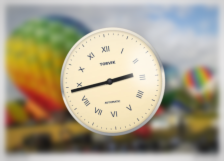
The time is 2:44
